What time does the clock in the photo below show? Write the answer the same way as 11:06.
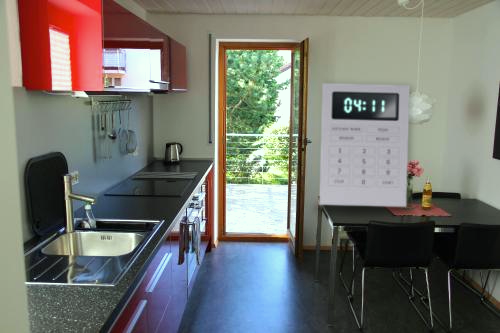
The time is 4:11
